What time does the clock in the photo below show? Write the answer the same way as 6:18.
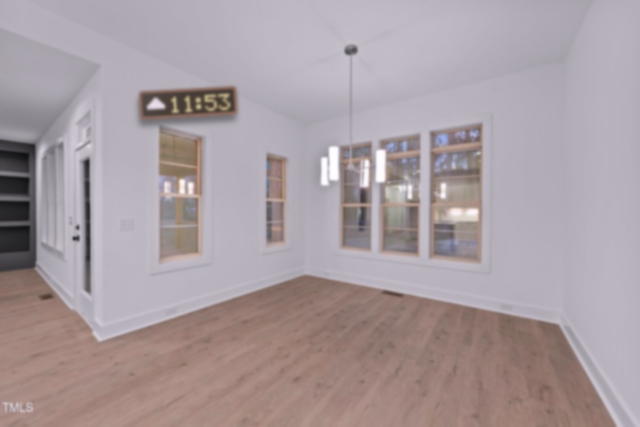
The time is 11:53
